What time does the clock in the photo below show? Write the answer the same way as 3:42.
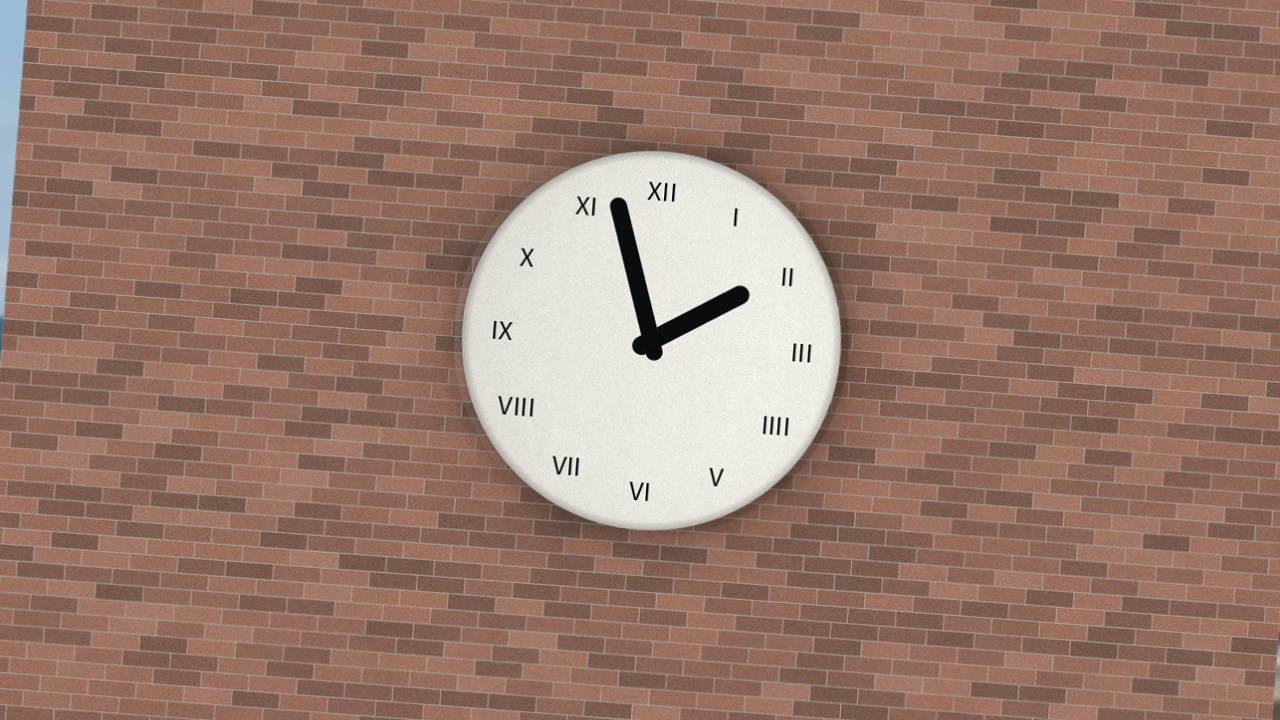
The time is 1:57
